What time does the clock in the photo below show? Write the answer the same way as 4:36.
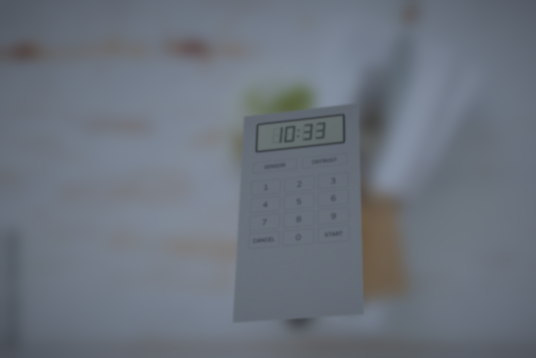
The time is 10:33
